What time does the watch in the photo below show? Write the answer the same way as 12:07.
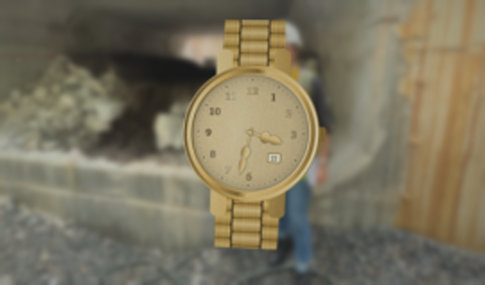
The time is 3:32
